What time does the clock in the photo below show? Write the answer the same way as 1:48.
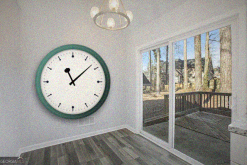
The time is 11:08
